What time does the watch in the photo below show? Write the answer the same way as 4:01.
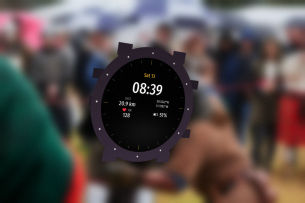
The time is 8:39
